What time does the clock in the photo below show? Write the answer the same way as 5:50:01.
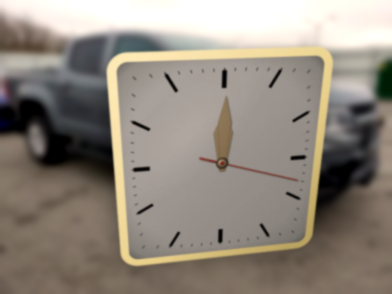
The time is 12:00:18
